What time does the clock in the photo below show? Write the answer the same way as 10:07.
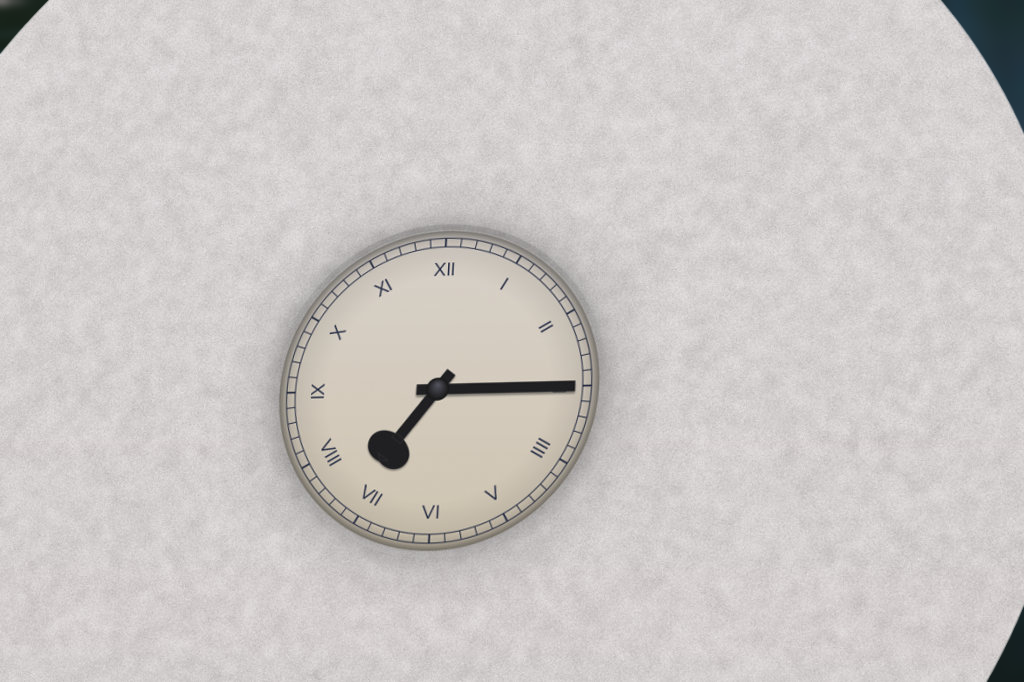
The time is 7:15
